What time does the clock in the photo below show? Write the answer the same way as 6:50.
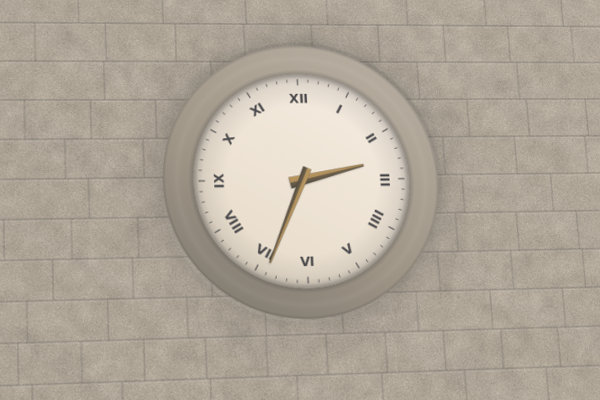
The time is 2:34
